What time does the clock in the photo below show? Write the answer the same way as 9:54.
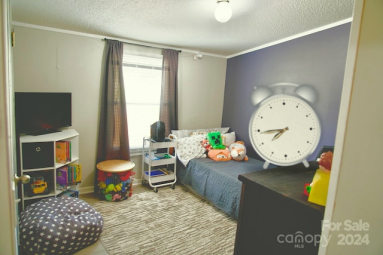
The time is 7:44
